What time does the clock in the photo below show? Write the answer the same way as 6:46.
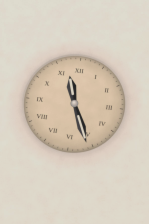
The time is 11:26
